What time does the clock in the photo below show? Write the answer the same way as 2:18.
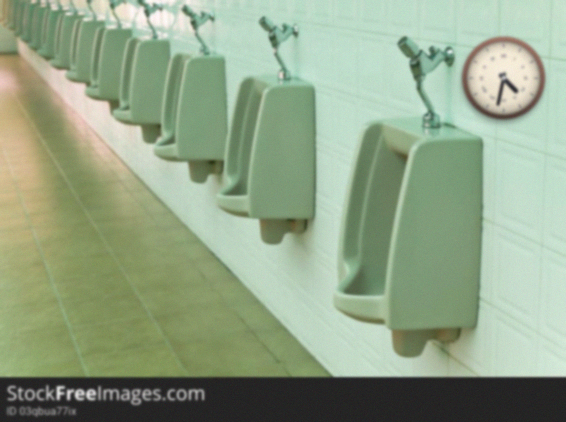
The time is 4:32
